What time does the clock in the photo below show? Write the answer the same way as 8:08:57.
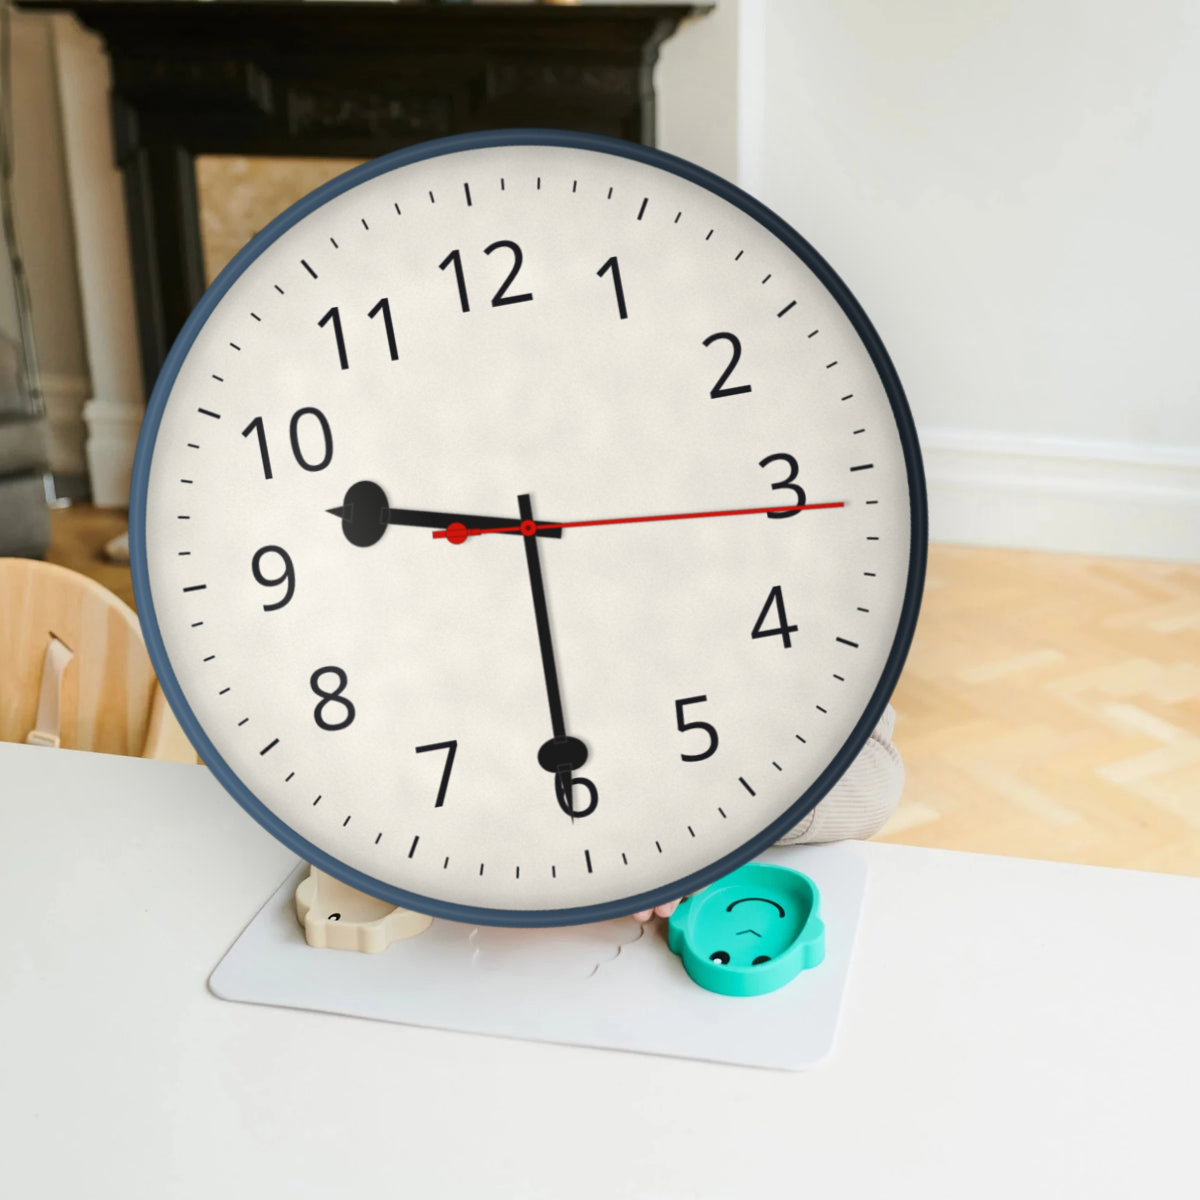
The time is 9:30:16
